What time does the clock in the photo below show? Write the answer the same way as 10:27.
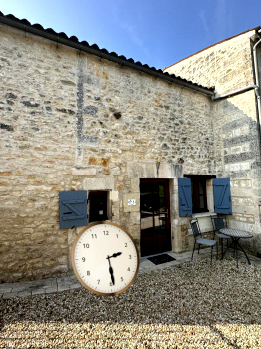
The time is 2:29
